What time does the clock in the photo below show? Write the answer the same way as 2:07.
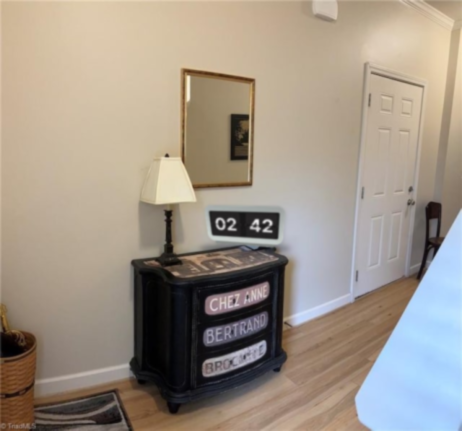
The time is 2:42
